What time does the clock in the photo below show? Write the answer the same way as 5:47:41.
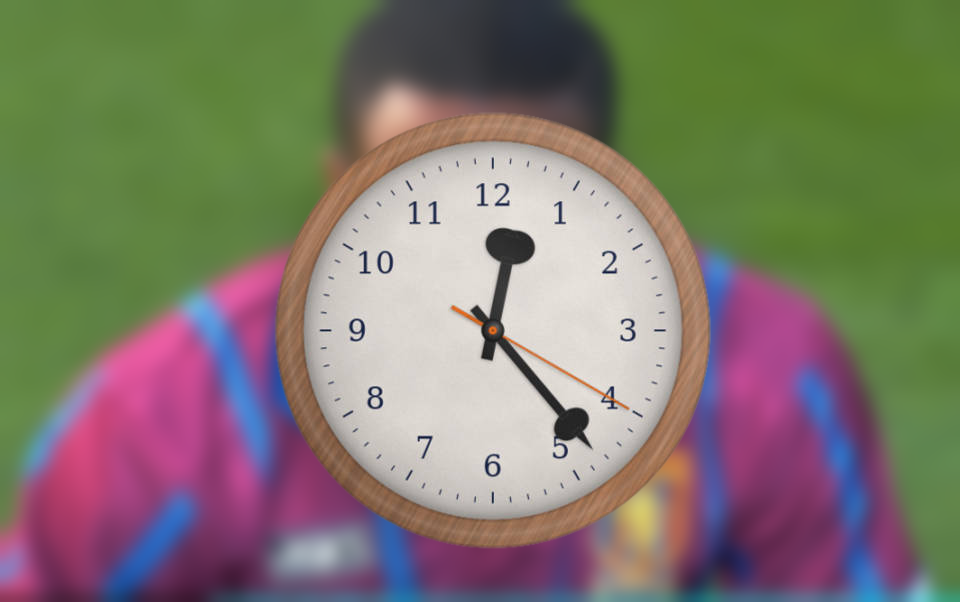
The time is 12:23:20
